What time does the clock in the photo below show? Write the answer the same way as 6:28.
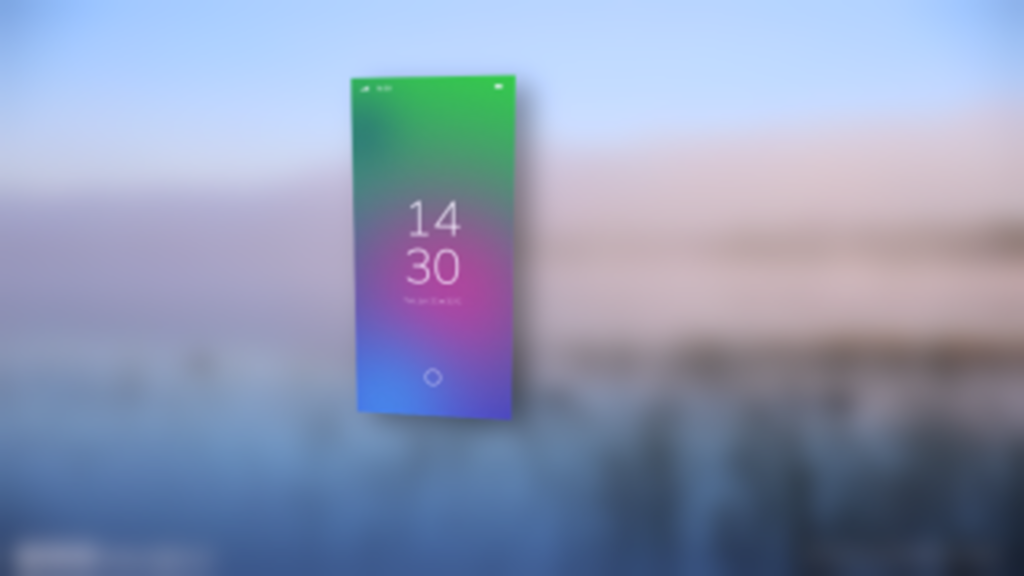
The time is 14:30
